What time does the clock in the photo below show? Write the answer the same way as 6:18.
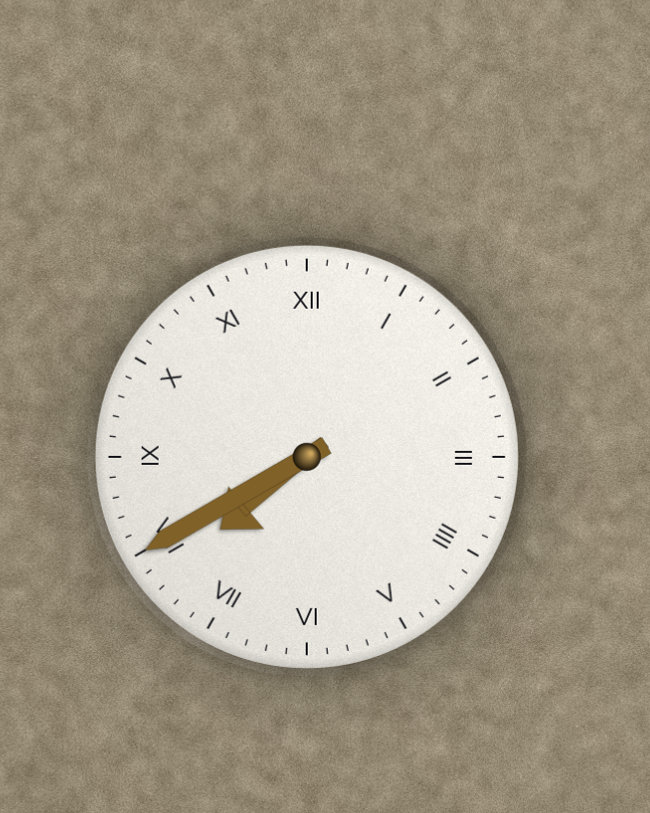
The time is 7:40
